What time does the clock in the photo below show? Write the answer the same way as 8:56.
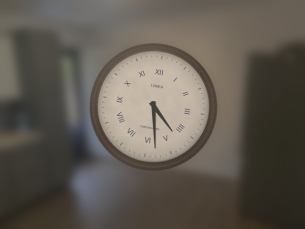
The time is 4:28
